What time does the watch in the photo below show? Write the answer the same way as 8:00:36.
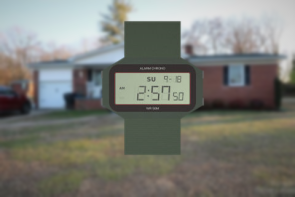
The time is 2:57:50
